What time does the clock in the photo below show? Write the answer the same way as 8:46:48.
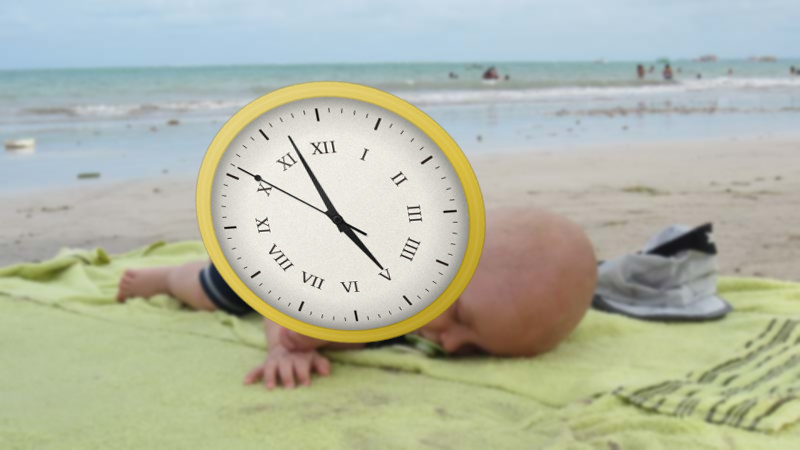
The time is 4:56:51
